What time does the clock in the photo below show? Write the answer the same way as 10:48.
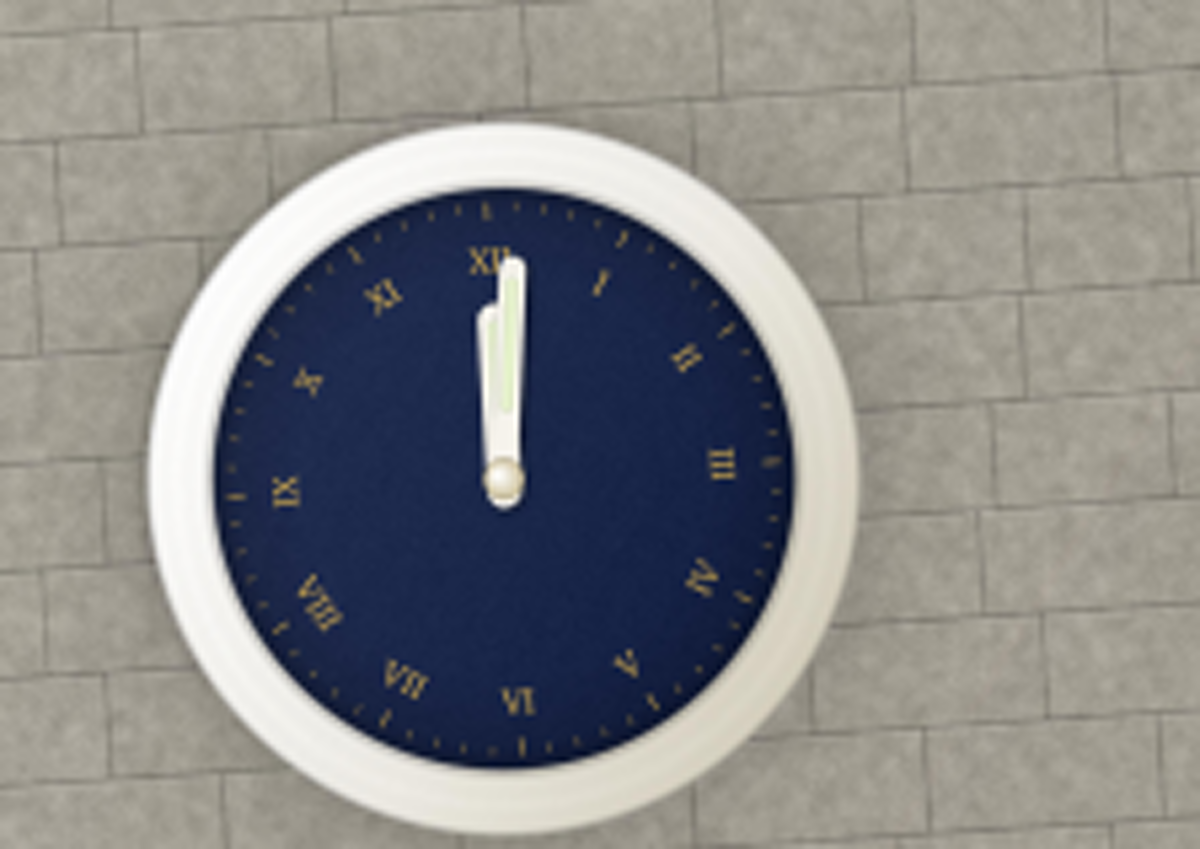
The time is 12:01
